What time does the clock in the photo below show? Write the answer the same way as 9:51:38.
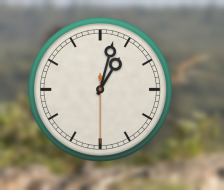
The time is 1:02:30
